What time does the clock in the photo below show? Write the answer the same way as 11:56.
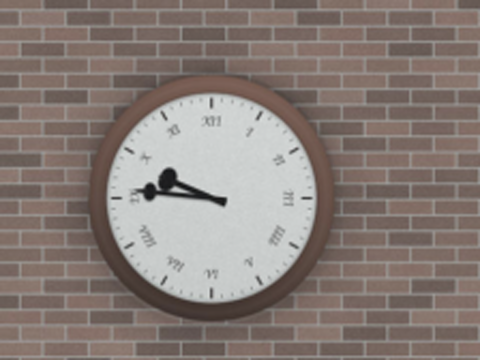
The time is 9:46
